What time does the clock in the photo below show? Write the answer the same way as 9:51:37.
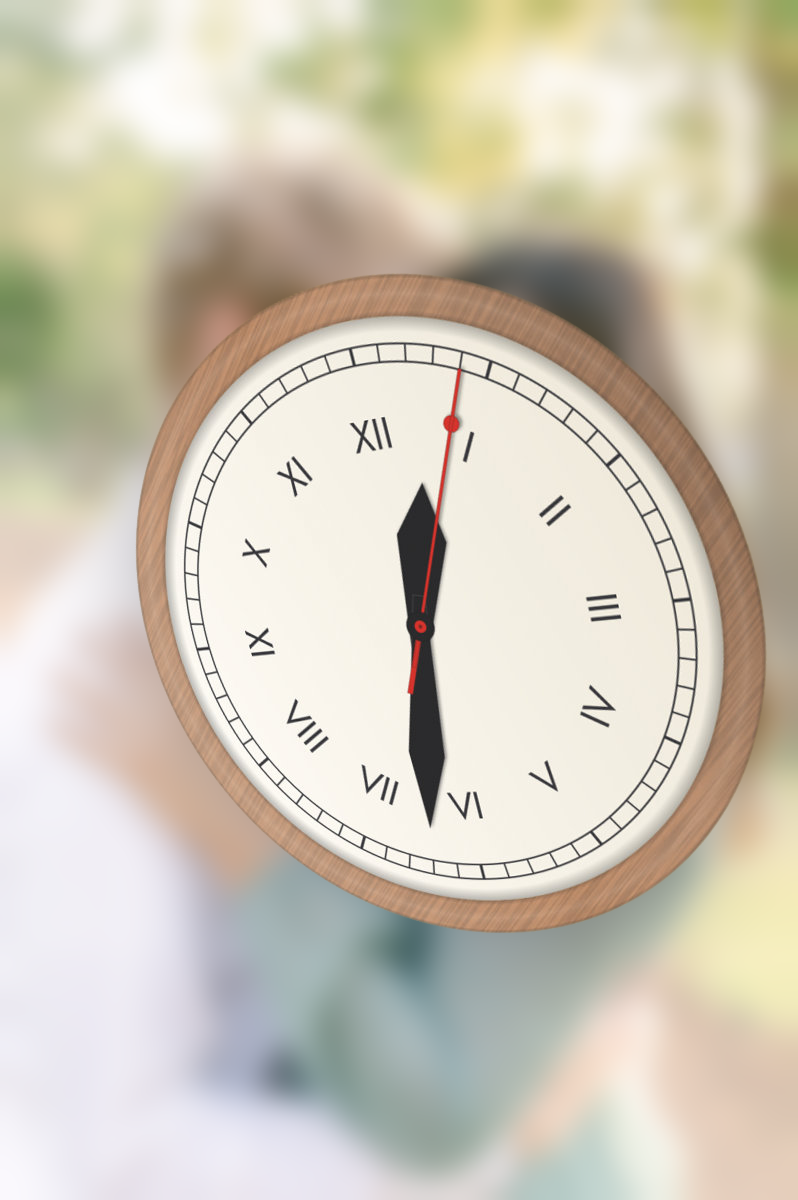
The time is 12:32:04
